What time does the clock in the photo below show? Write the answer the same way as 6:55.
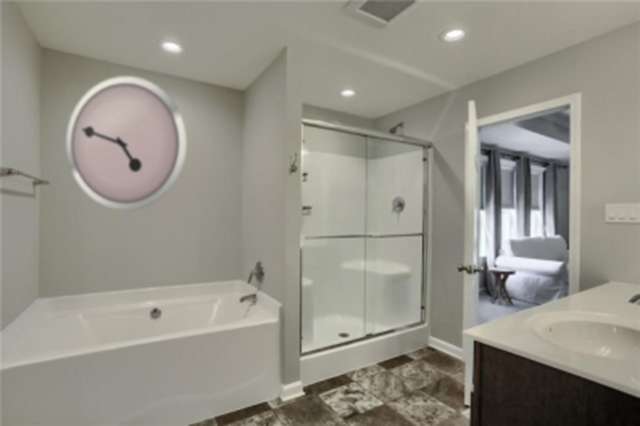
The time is 4:48
